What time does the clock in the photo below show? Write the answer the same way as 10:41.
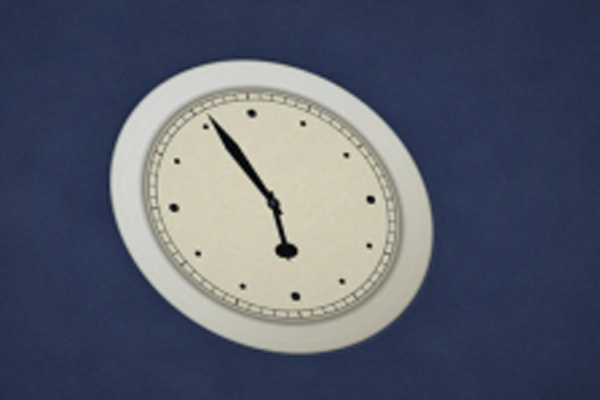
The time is 5:56
